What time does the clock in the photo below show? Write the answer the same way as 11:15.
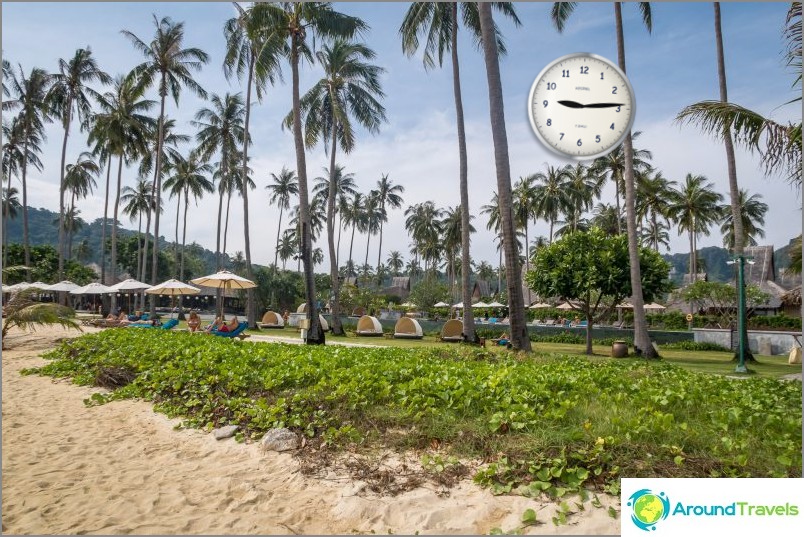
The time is 9:14
